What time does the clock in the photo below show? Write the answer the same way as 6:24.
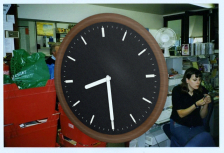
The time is 8:30
